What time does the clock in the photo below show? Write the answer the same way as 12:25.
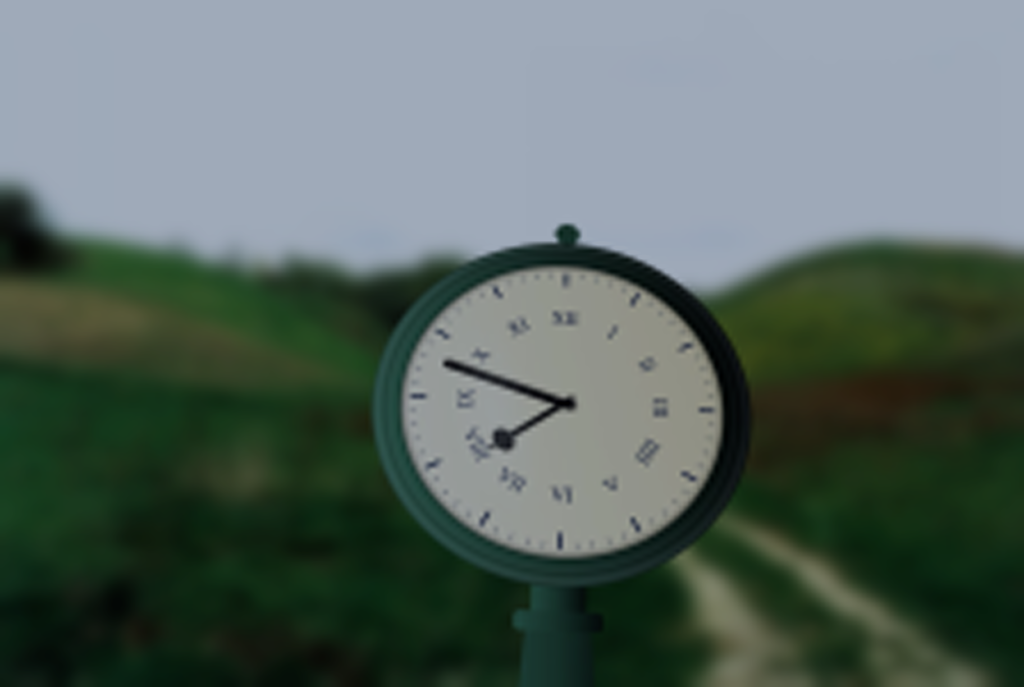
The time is 7:48
